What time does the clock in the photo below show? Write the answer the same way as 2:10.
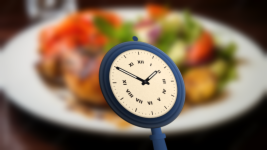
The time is 1:50
